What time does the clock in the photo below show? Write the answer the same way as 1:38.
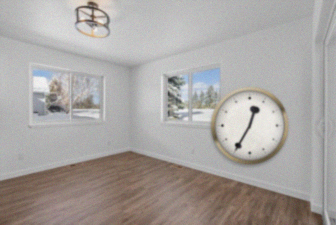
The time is 12:35
